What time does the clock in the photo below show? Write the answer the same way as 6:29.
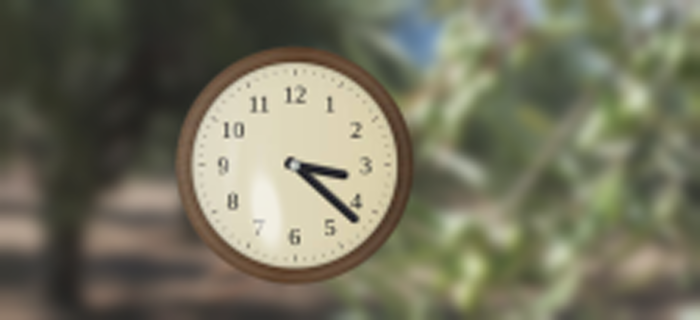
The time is 3:22
